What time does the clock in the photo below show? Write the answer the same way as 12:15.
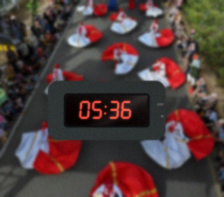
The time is 5:36
